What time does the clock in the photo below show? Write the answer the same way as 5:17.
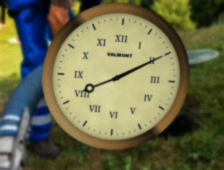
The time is 8:10
